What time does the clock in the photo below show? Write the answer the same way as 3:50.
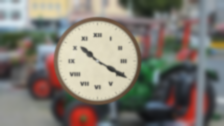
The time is 10:20
